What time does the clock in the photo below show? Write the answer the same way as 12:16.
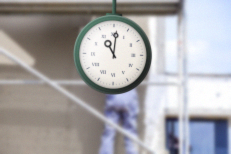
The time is 11:01
